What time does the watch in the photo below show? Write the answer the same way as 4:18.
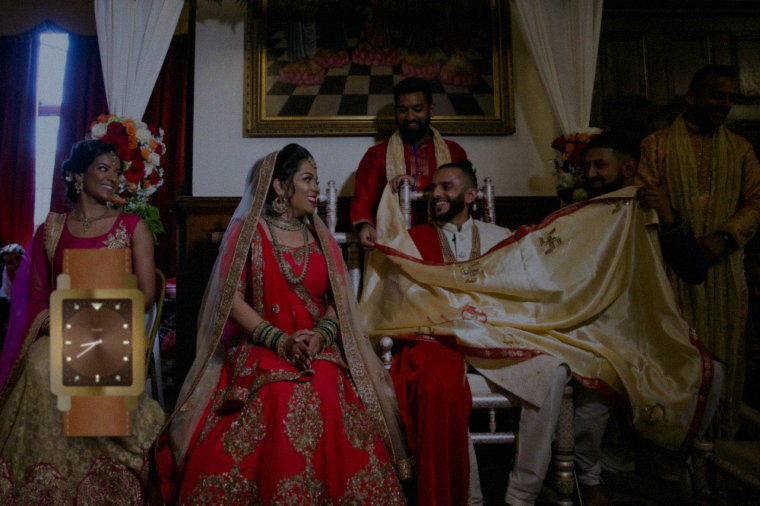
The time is 8:39
